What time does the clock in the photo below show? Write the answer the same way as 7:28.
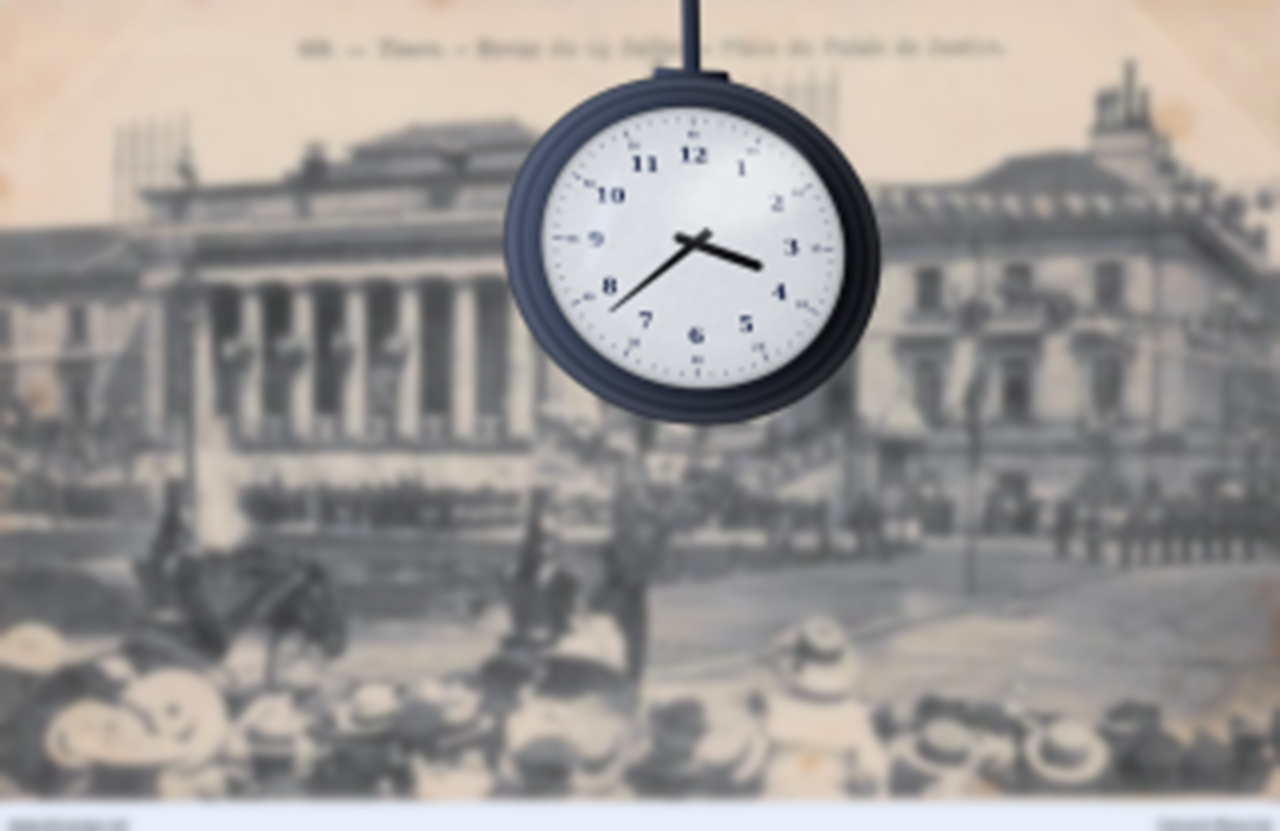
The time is 3:38
